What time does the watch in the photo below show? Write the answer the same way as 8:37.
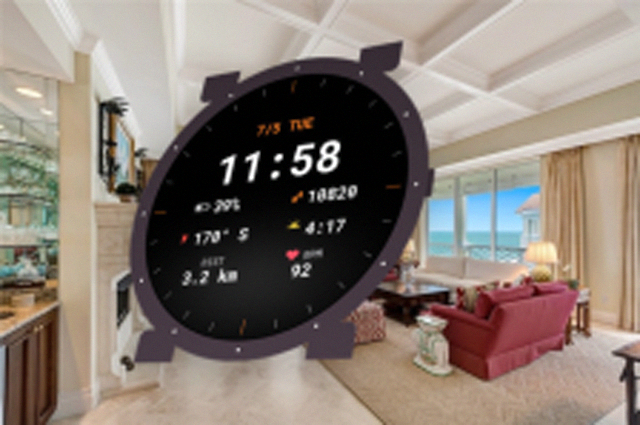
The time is 11:58
